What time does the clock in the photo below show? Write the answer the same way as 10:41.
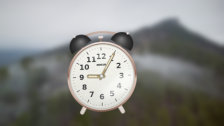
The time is 9:05
